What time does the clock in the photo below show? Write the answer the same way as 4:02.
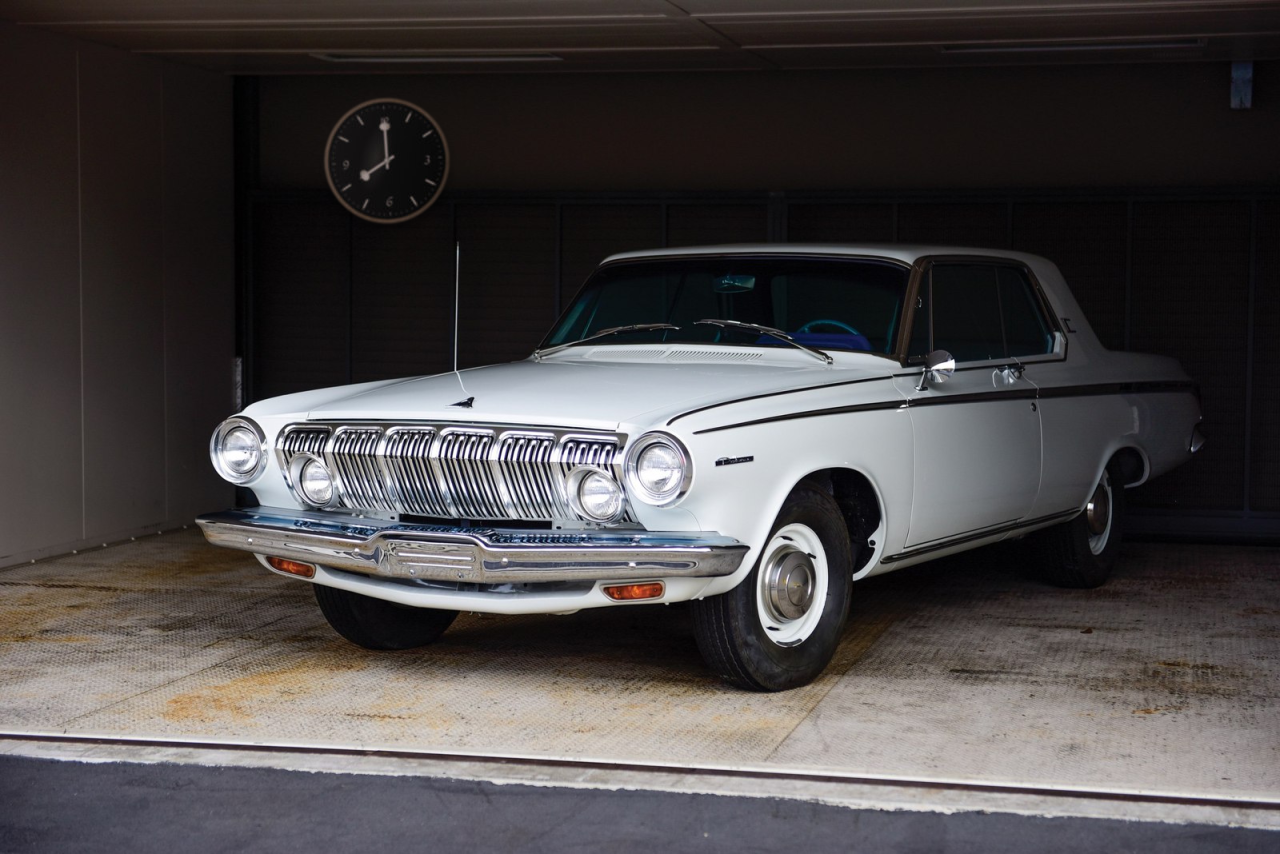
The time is 8:00
